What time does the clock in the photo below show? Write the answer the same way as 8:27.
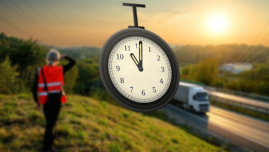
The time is 11:01
